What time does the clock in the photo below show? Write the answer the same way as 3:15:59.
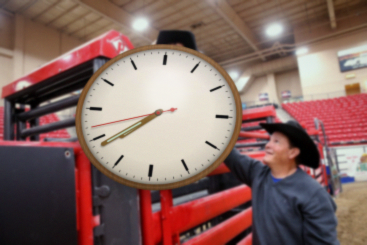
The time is 7:38:42
